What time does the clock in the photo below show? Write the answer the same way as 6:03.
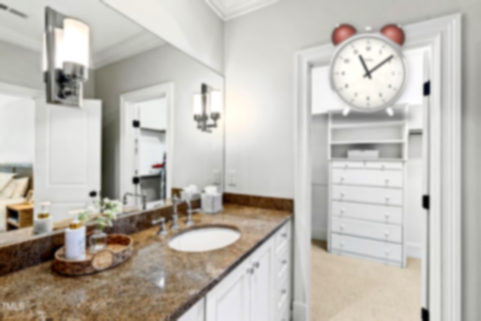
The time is 11:09
